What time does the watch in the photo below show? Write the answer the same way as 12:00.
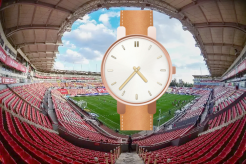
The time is 4:37
